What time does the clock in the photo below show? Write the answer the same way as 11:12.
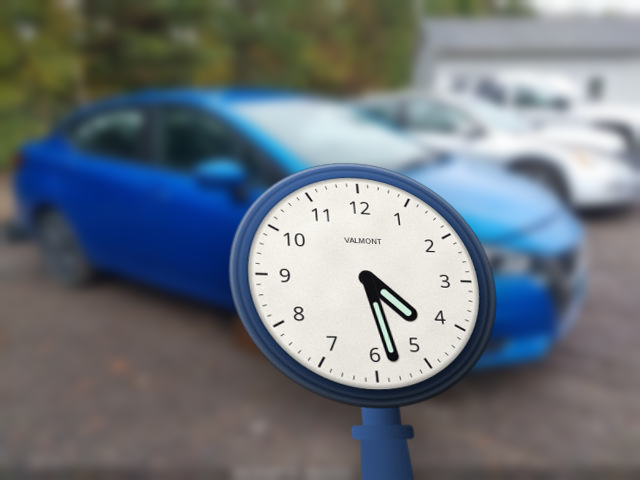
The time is 4:28
